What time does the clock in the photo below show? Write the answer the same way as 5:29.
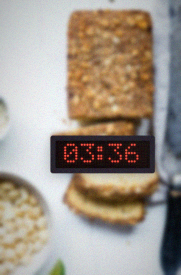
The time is 3:36
